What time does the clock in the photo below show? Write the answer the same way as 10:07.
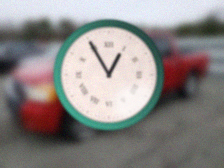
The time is 12:55
